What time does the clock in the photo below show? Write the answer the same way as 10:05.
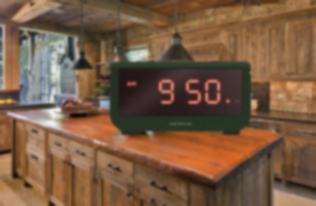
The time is 9:50
